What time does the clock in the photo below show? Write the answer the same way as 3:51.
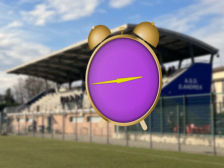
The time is 2:44
